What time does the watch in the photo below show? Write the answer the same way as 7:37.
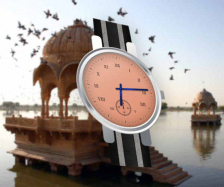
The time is 6:14
